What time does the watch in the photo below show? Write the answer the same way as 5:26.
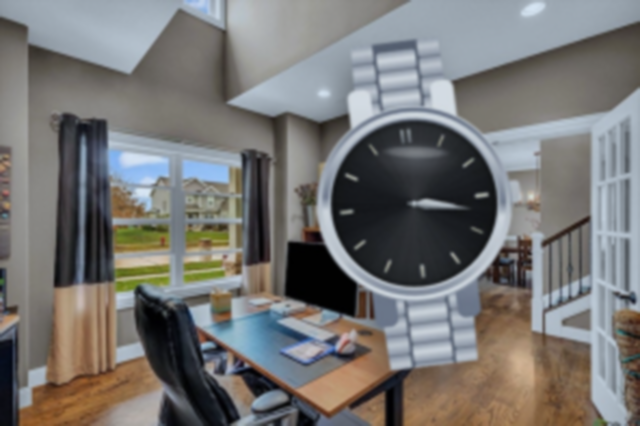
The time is 3:17
